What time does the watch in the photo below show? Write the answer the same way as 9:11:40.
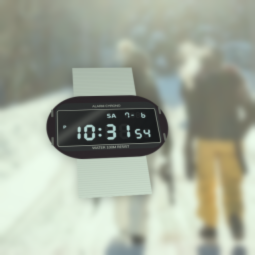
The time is 10:31:54
